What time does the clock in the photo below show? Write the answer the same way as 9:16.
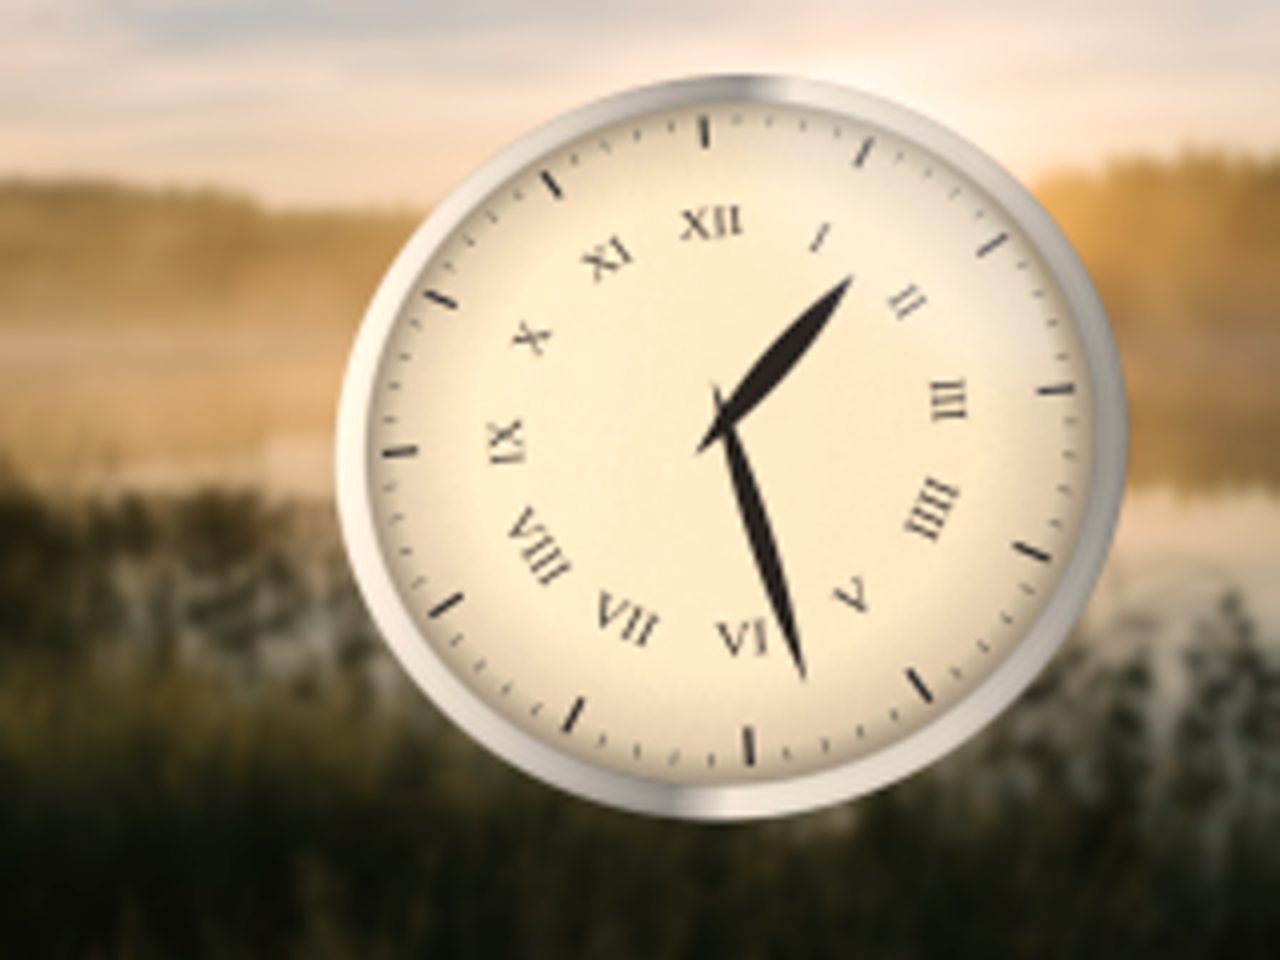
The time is 1:28
